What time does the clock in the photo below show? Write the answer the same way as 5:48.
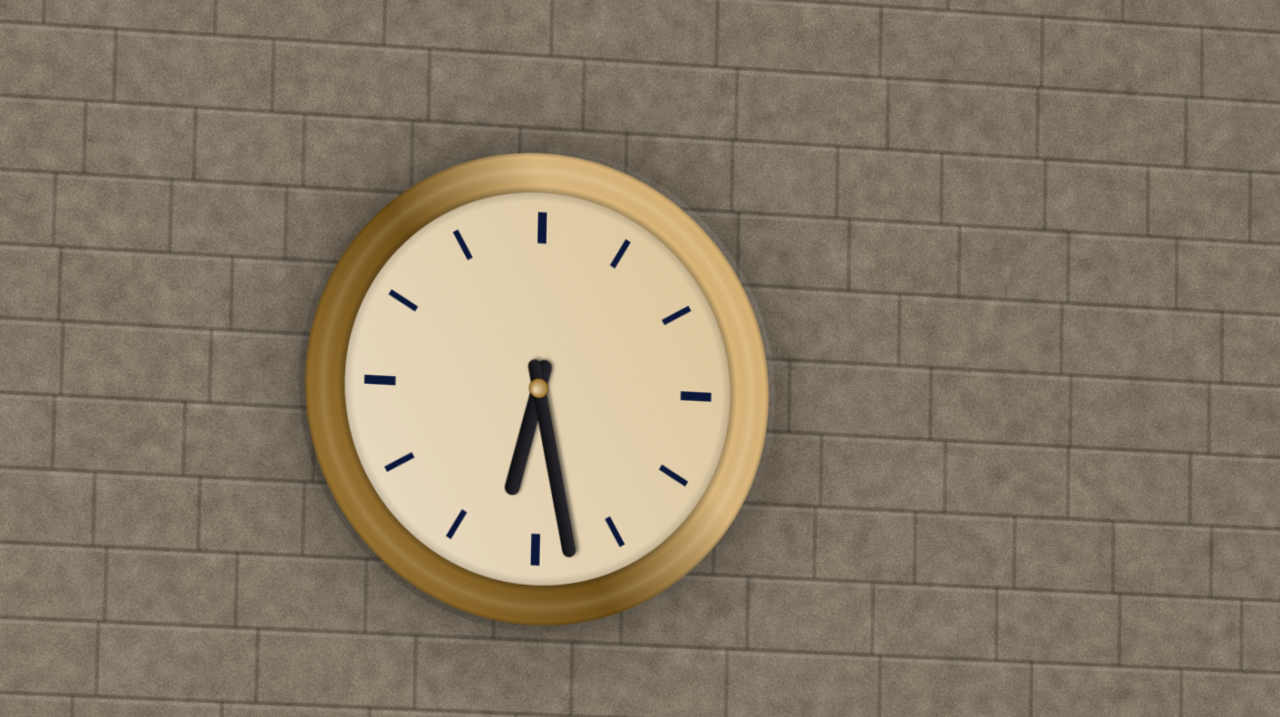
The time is 6:28
